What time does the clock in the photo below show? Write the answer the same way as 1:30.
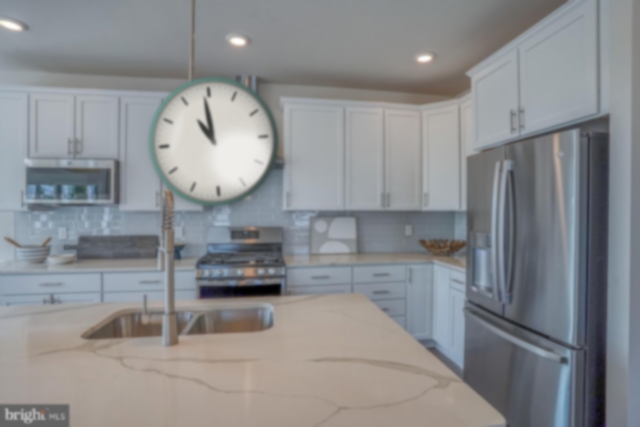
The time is 10:59
